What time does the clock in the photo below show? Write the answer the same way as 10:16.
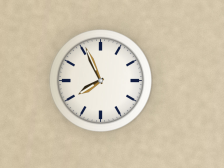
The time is 7:56
